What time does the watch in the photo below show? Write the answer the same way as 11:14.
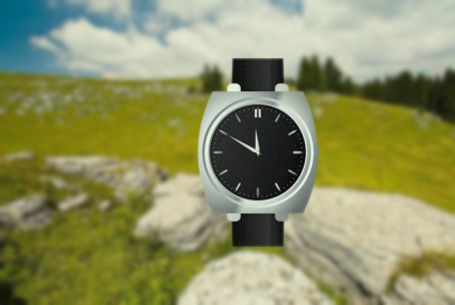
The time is 11:50
